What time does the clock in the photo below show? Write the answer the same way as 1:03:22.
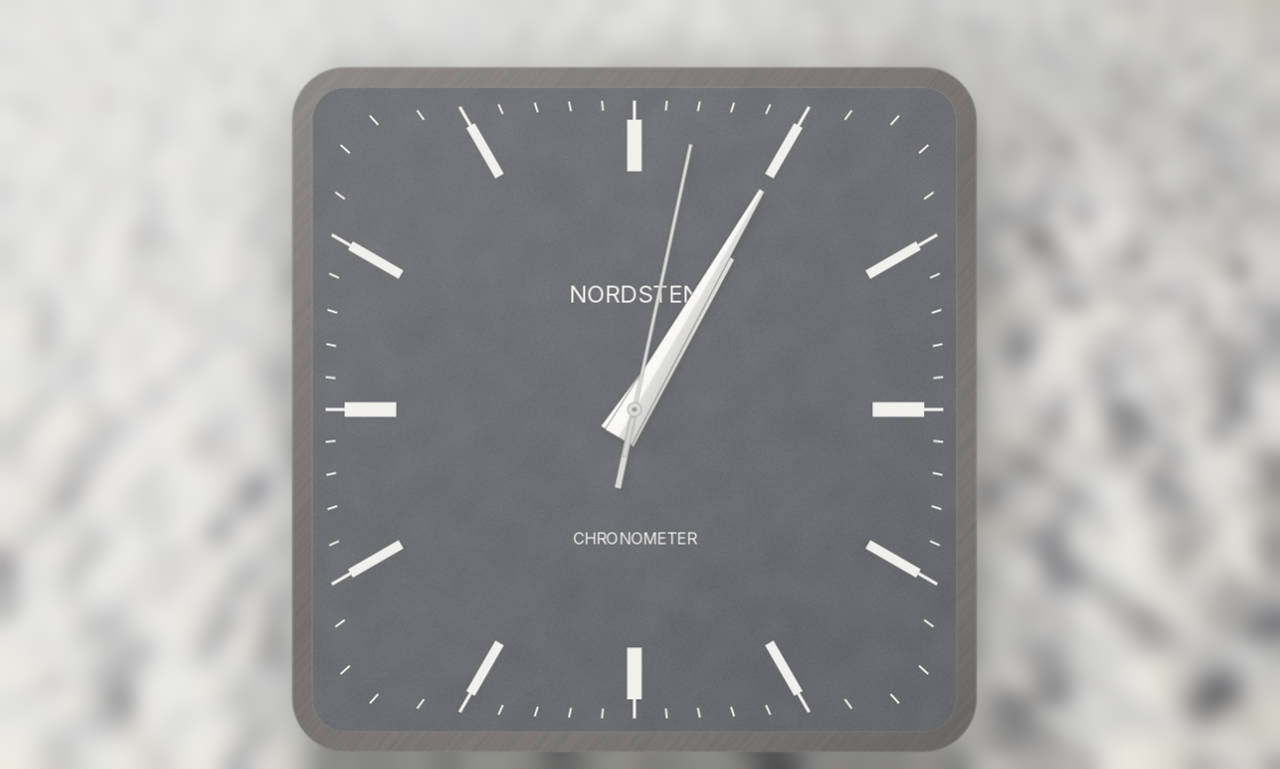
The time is 1:05:02
